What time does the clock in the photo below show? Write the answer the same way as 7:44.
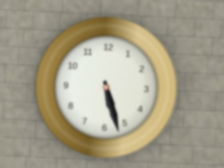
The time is 5:27
